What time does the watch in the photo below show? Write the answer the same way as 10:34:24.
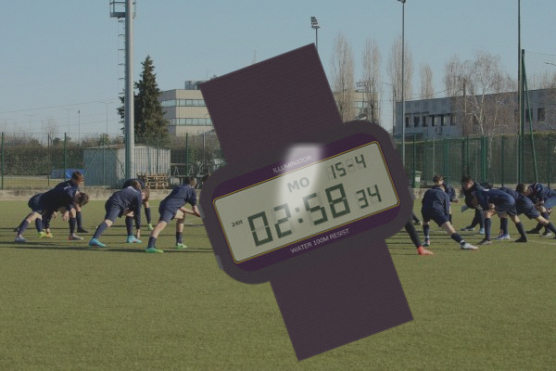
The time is 2:58:34
